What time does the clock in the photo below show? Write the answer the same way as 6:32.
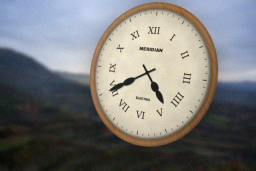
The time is 4:40
